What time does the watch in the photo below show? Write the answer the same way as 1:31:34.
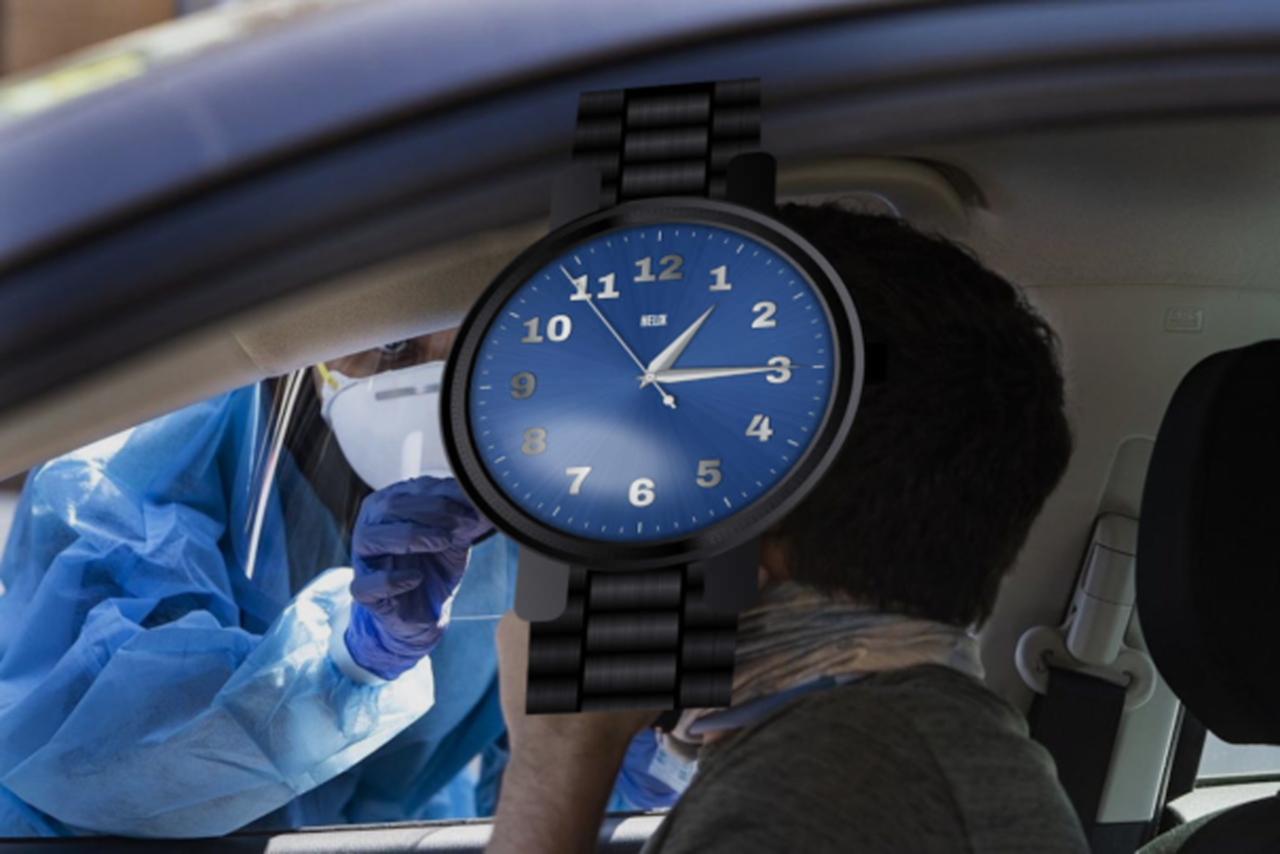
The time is 1:14:54
